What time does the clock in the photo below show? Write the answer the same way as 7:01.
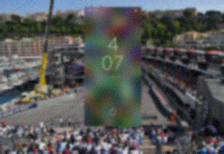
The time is 4:07
